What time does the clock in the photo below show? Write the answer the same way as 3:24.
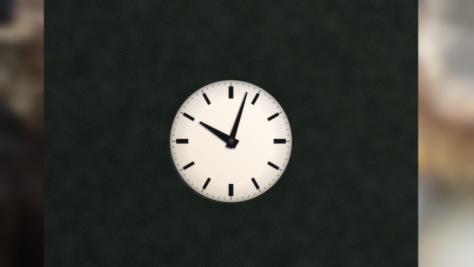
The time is 10:03
